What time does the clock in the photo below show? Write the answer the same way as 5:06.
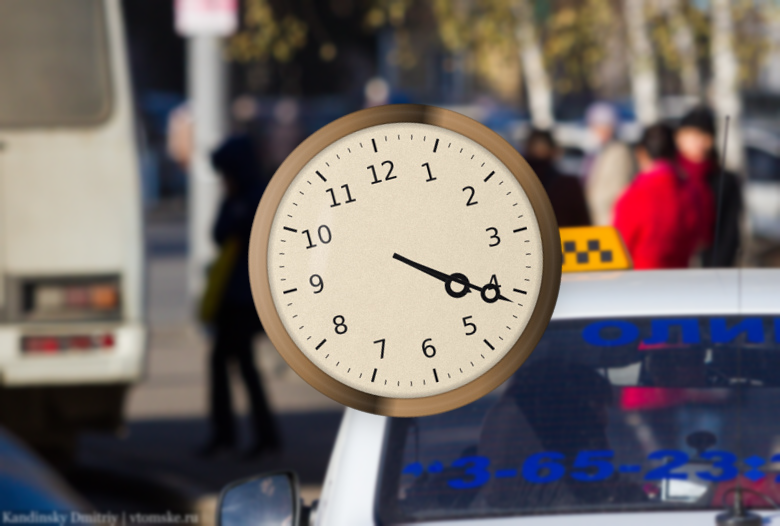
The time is 4:21
